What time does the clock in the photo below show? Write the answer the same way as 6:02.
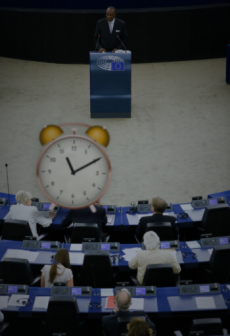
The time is 11:10
